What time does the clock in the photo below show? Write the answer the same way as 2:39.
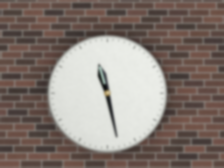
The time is 11:28
